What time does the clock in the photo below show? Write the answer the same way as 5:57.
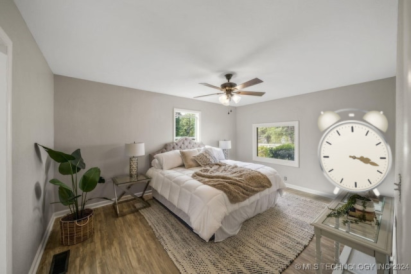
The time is 3:18
